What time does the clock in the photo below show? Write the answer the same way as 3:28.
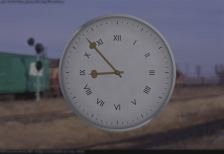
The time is 8:53
